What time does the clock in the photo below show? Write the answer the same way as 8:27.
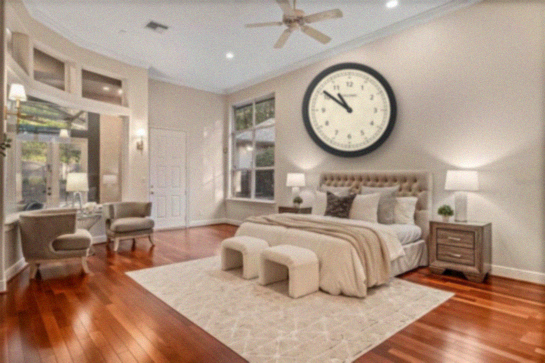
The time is 10:51
